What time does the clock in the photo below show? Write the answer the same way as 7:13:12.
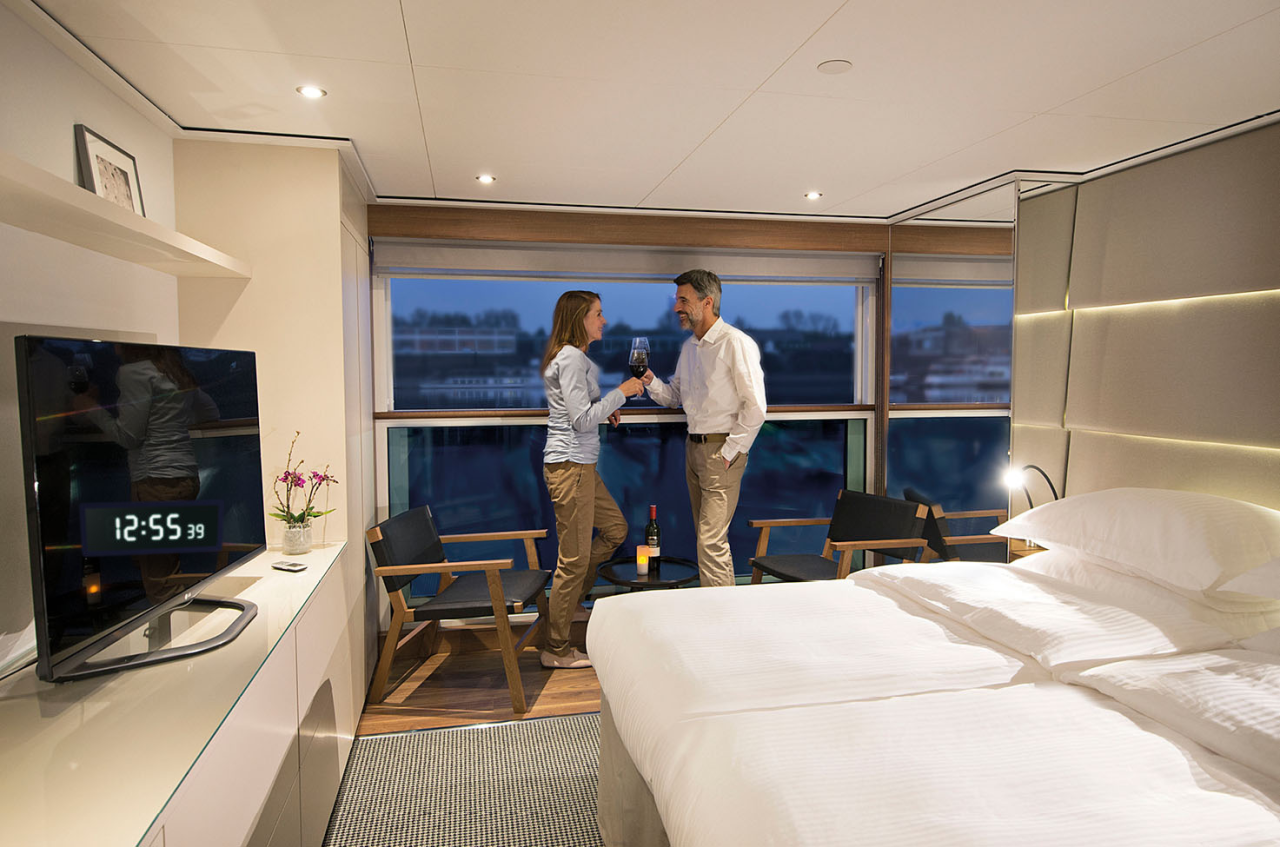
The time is 12:55:39
